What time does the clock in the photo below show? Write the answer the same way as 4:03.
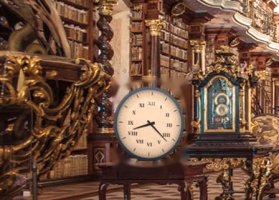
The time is 8:22
